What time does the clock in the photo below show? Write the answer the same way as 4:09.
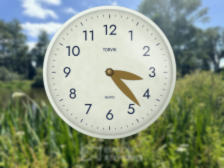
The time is 3:23
